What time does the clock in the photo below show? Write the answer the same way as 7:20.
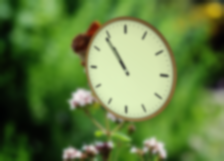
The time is 10:54
